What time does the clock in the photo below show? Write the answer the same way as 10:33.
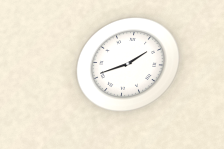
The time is 1:41
